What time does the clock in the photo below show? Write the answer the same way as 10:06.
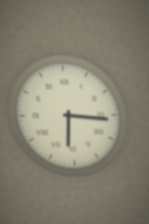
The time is 6:16
